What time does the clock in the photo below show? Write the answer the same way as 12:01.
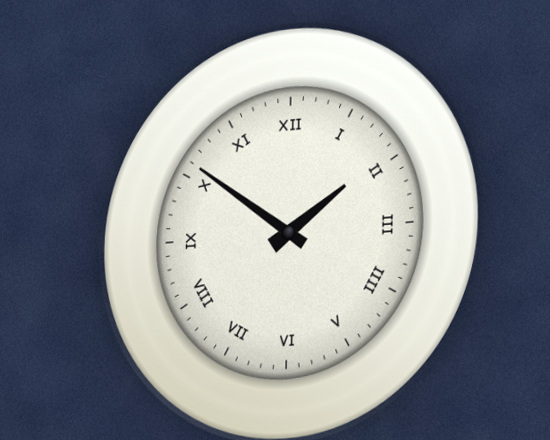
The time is 1:51
